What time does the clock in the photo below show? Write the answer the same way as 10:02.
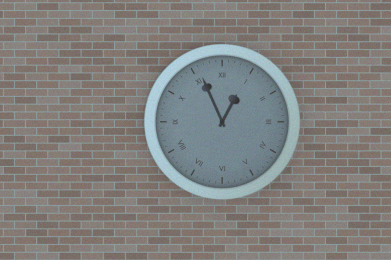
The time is 12:56
